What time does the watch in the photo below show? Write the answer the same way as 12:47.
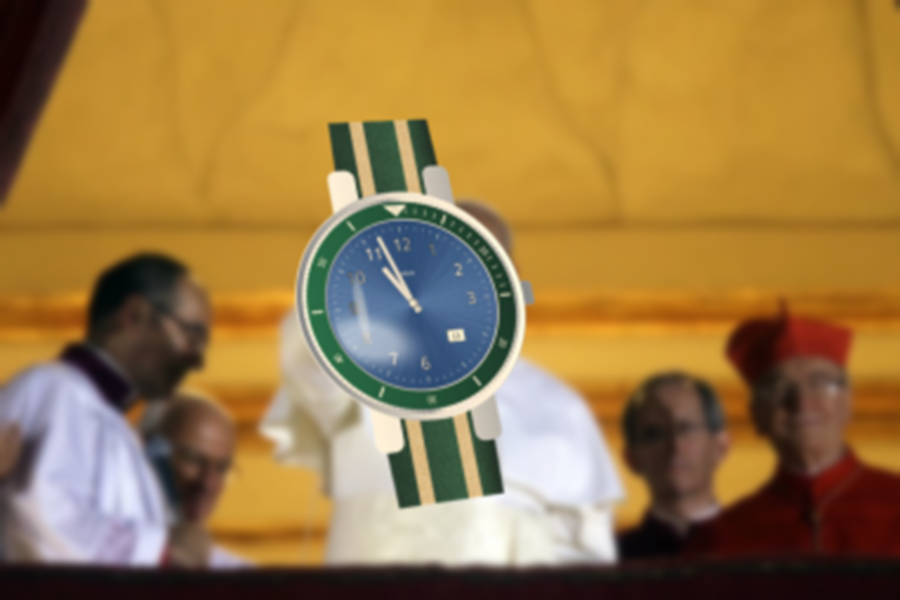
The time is 10:57
